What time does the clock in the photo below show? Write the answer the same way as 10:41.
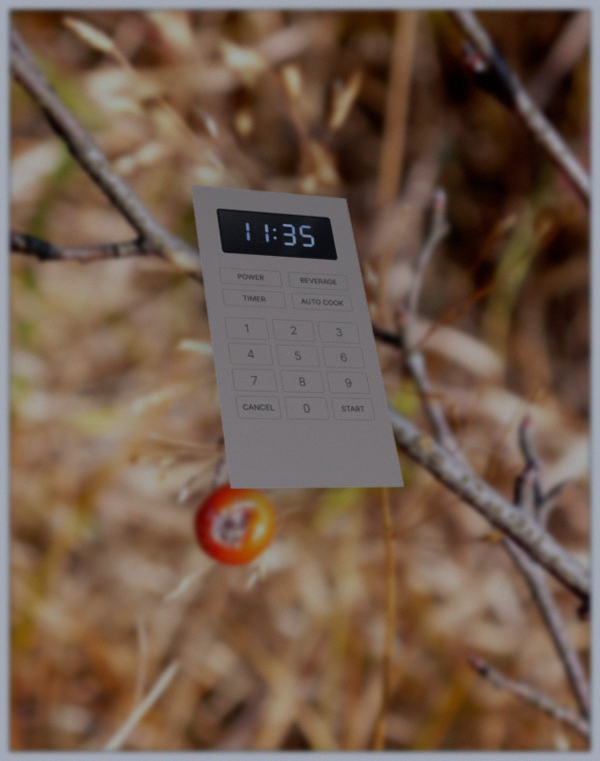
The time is 11:35
